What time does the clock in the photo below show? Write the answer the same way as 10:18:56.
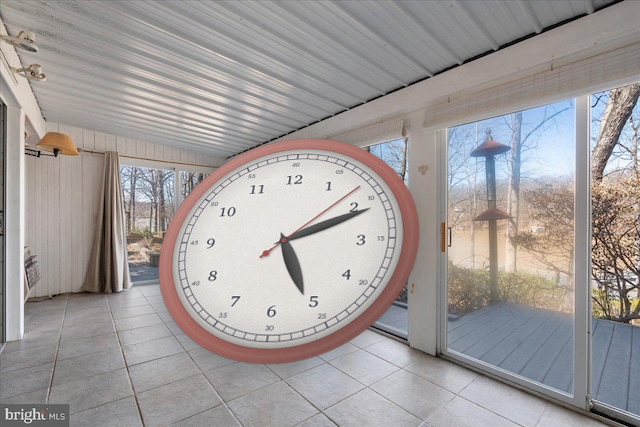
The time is 5:11:08
